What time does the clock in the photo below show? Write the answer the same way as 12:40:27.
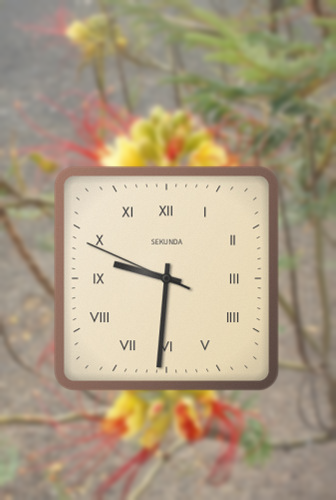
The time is 9:30:49
